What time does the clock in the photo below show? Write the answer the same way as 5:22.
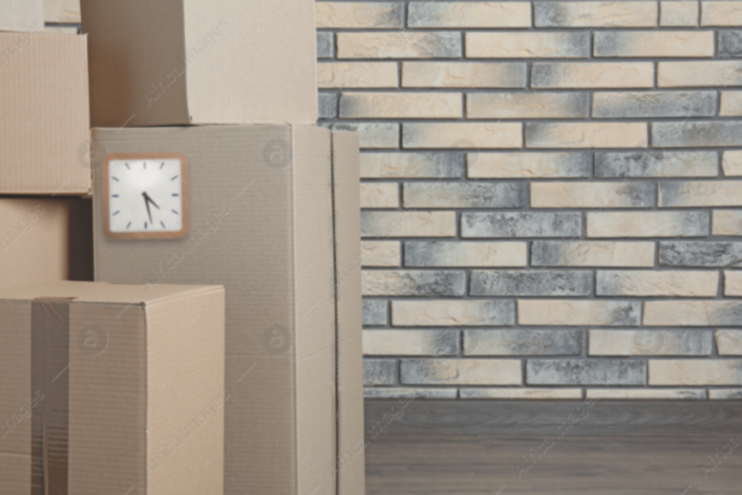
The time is 4:28
